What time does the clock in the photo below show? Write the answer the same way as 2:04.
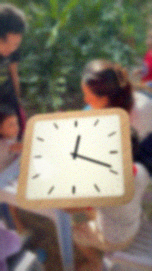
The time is 12:19
